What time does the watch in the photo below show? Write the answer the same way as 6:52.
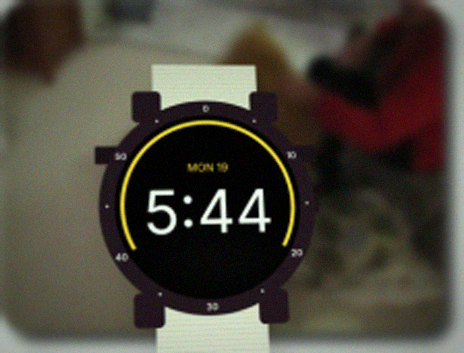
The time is 5:44
